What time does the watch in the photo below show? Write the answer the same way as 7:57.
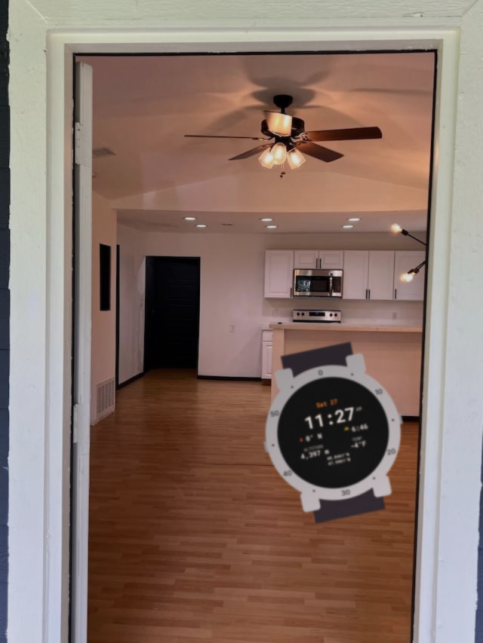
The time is 11:27
